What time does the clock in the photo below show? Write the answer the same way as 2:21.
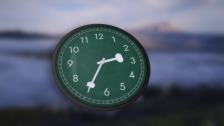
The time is 2:35
